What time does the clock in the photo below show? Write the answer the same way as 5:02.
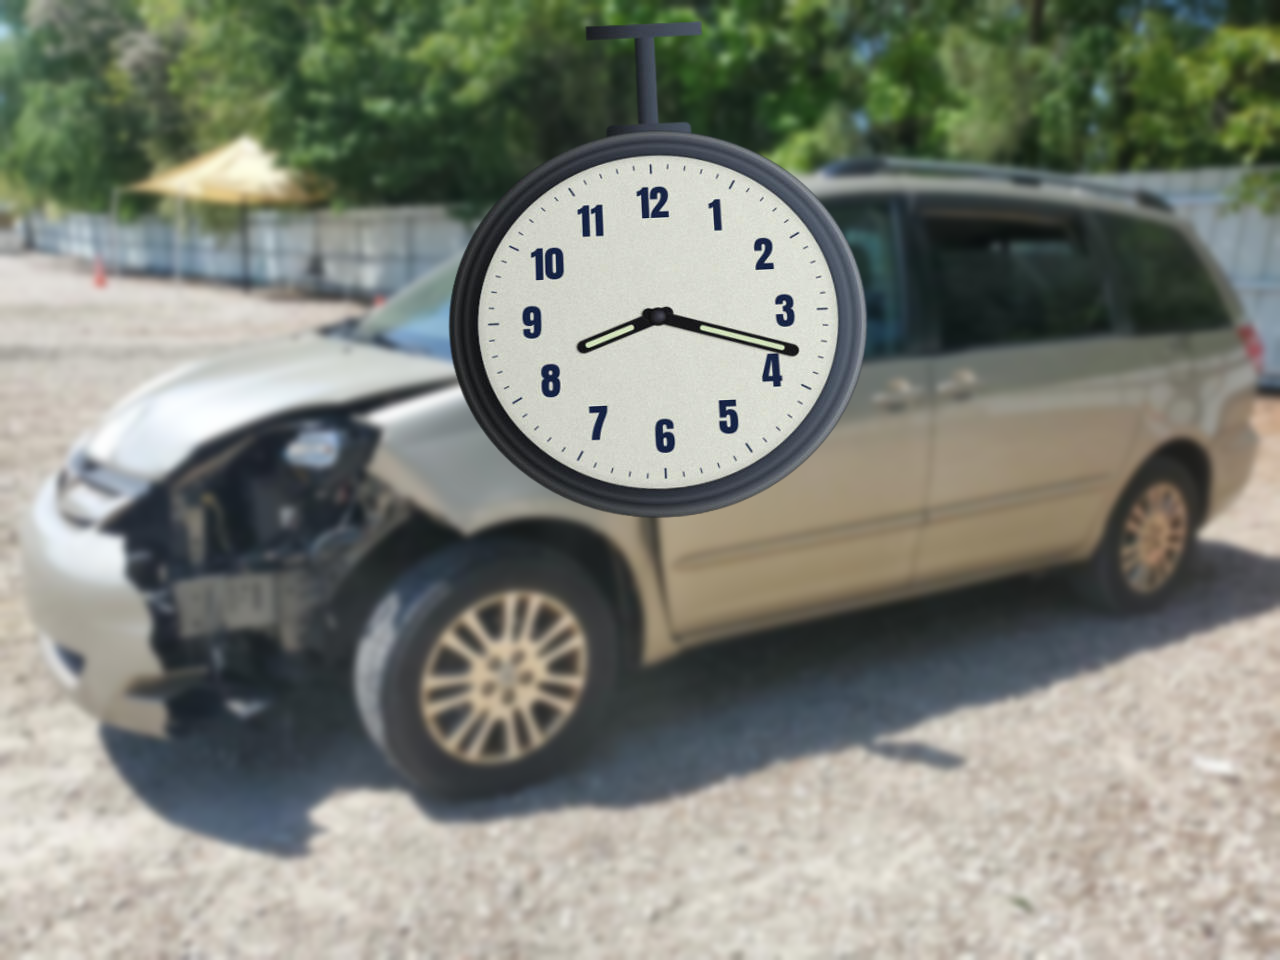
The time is 8:18
